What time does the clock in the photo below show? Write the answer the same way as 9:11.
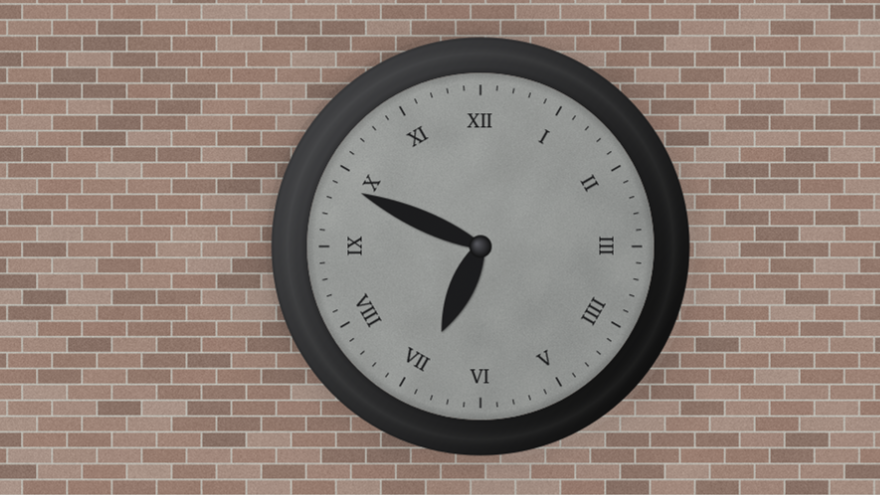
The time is 6:49
